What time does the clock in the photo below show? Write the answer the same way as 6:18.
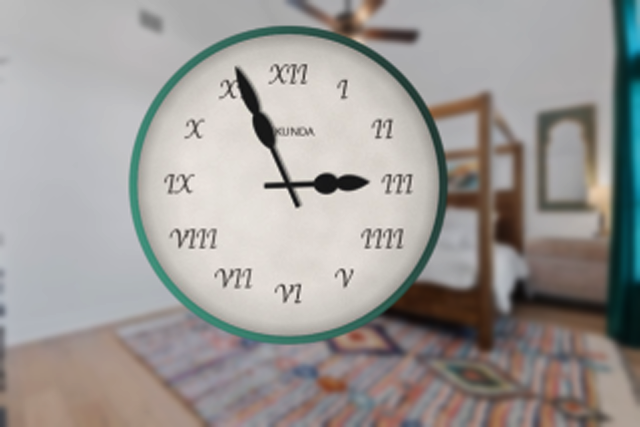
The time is 2:56
